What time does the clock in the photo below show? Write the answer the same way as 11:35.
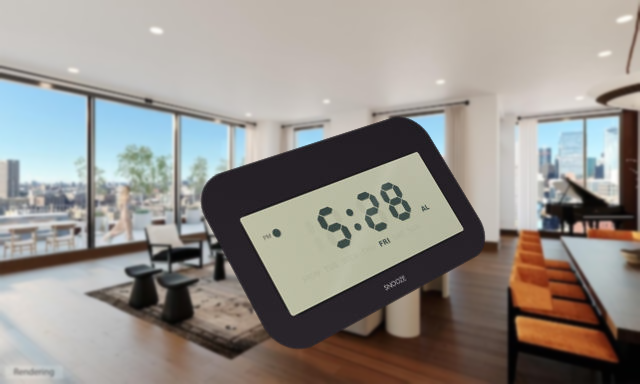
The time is 5:28
